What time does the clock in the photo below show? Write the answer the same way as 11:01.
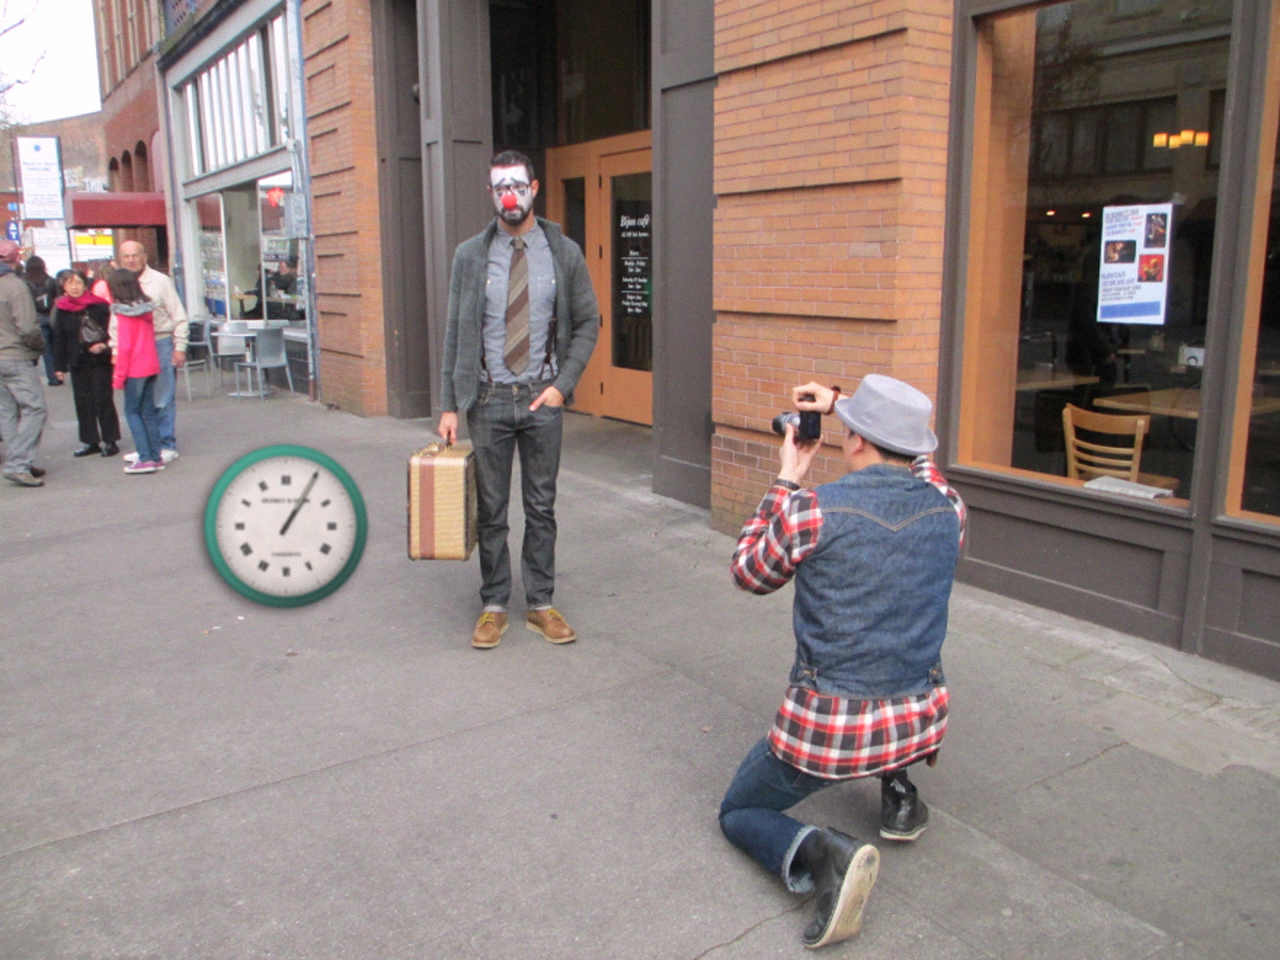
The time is 1:05
